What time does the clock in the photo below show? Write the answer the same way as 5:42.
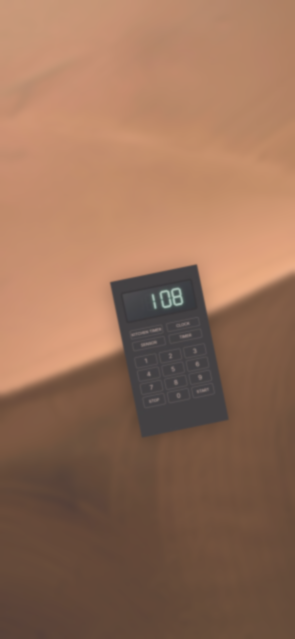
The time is 1:08
